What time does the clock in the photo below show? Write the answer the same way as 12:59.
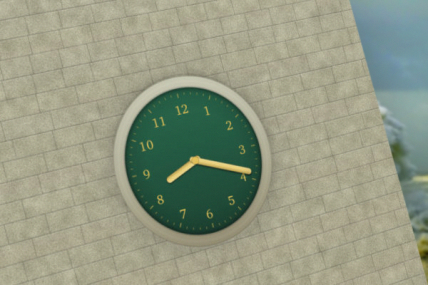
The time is 8:19
